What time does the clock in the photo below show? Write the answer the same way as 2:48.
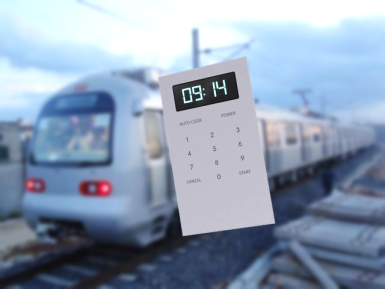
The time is 9:14
